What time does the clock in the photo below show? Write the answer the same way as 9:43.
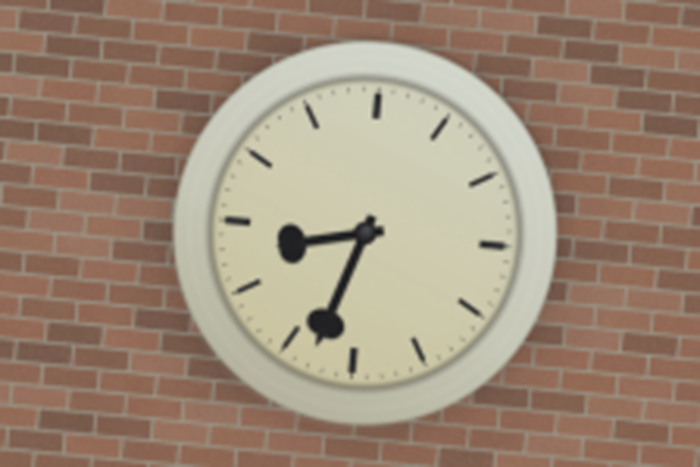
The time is 8:33
